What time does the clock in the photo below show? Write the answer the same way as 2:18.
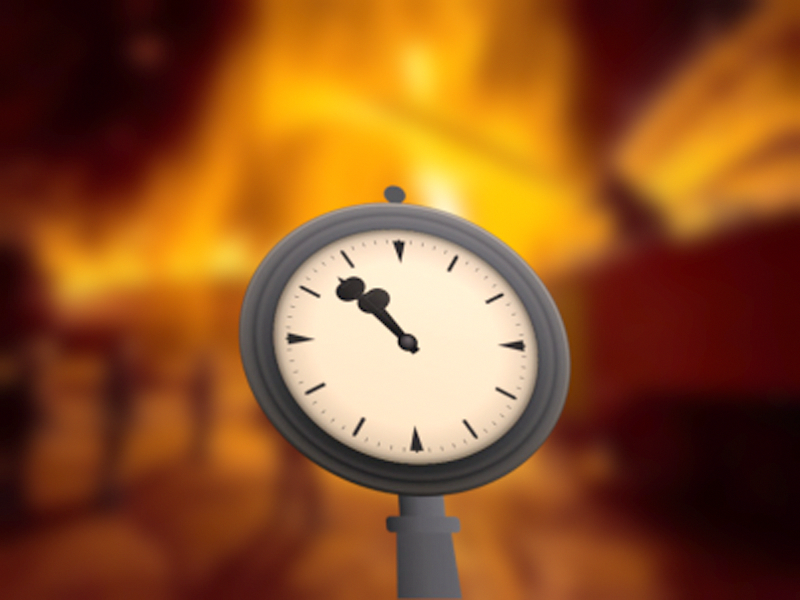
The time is 10:53
